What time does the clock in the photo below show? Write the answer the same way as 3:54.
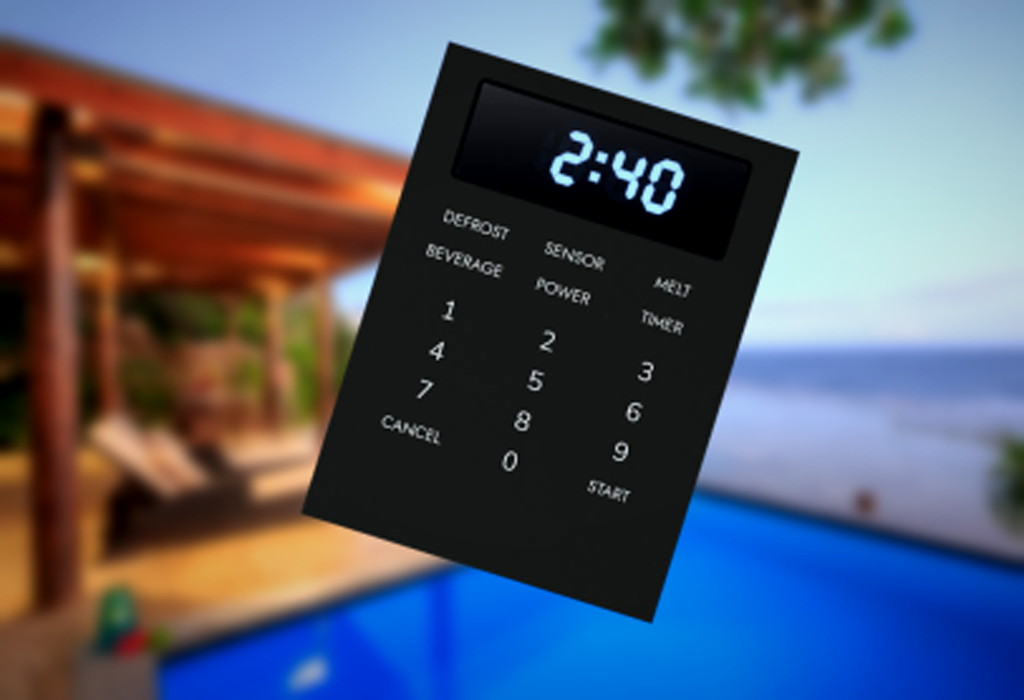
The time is 2:40
